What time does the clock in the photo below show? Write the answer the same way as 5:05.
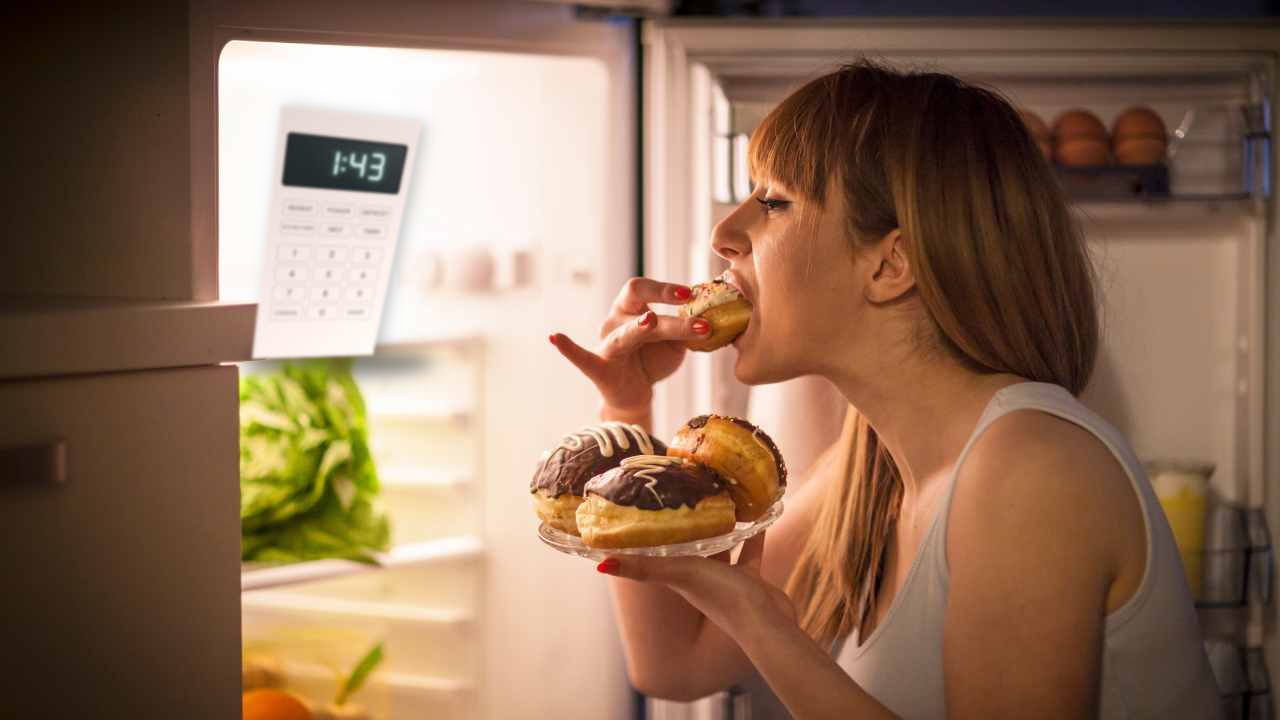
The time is 1:43
